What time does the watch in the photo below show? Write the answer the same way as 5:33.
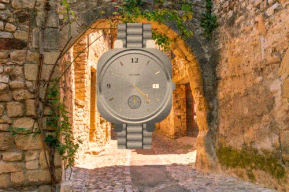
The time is 4:23
